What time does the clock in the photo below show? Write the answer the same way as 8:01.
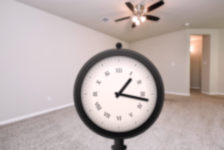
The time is 1:17
